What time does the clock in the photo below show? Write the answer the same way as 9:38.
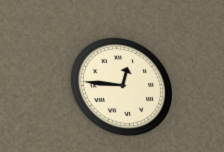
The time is 12:46
